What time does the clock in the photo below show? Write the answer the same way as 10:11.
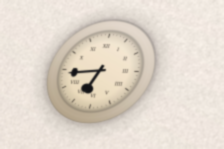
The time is 6:44
